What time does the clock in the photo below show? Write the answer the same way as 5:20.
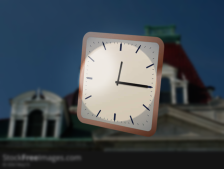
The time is 12:15
